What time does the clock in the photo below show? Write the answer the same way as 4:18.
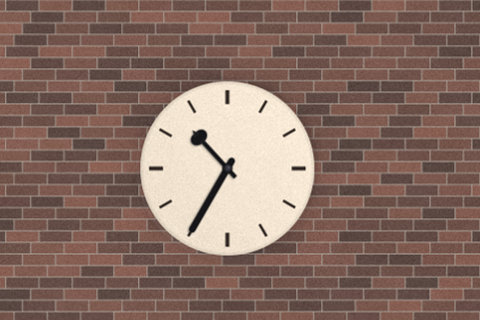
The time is 10:35
